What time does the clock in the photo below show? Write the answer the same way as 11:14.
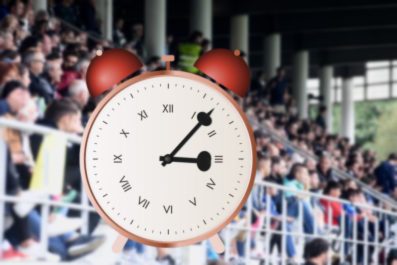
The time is 3:07
